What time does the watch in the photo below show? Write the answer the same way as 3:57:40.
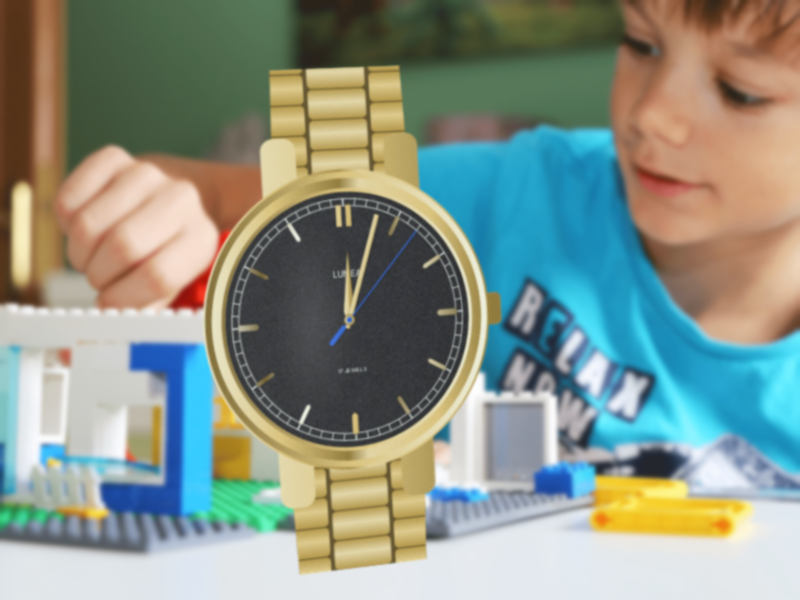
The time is 12:03:07
